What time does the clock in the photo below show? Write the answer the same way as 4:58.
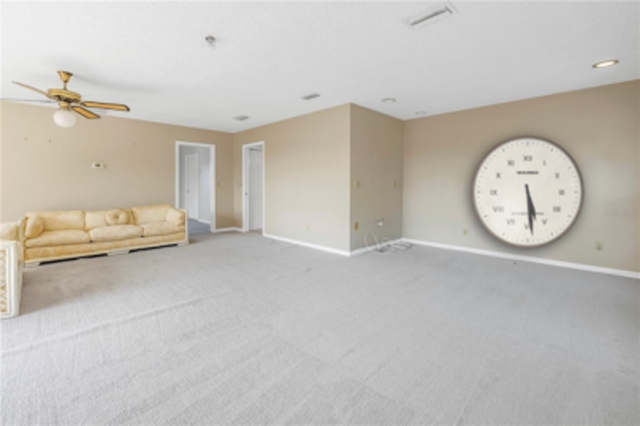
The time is 5:29
